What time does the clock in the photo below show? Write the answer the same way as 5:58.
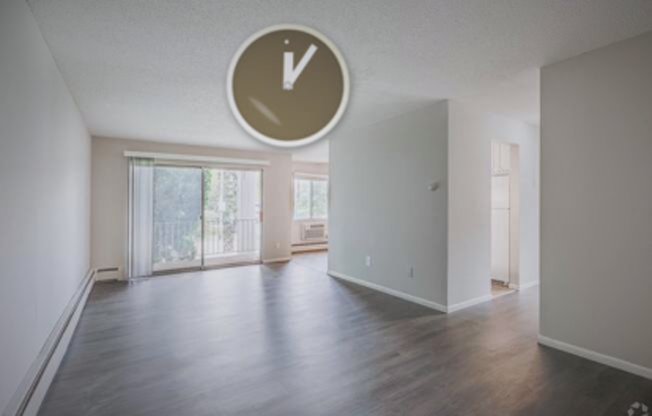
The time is 12:06
